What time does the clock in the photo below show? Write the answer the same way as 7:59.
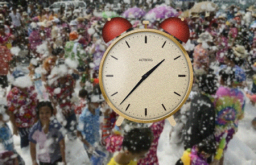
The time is 1:37
